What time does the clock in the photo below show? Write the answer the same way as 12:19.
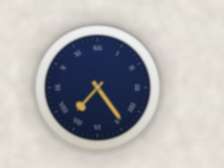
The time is 7:24
